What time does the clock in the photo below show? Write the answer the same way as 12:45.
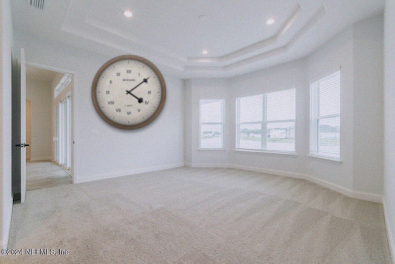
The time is 4:09
